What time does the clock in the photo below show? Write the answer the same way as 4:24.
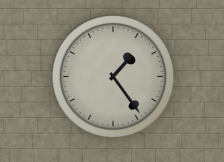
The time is 1:24
